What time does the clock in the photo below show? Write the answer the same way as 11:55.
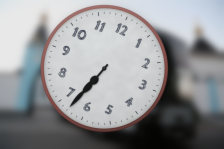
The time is 6:33
